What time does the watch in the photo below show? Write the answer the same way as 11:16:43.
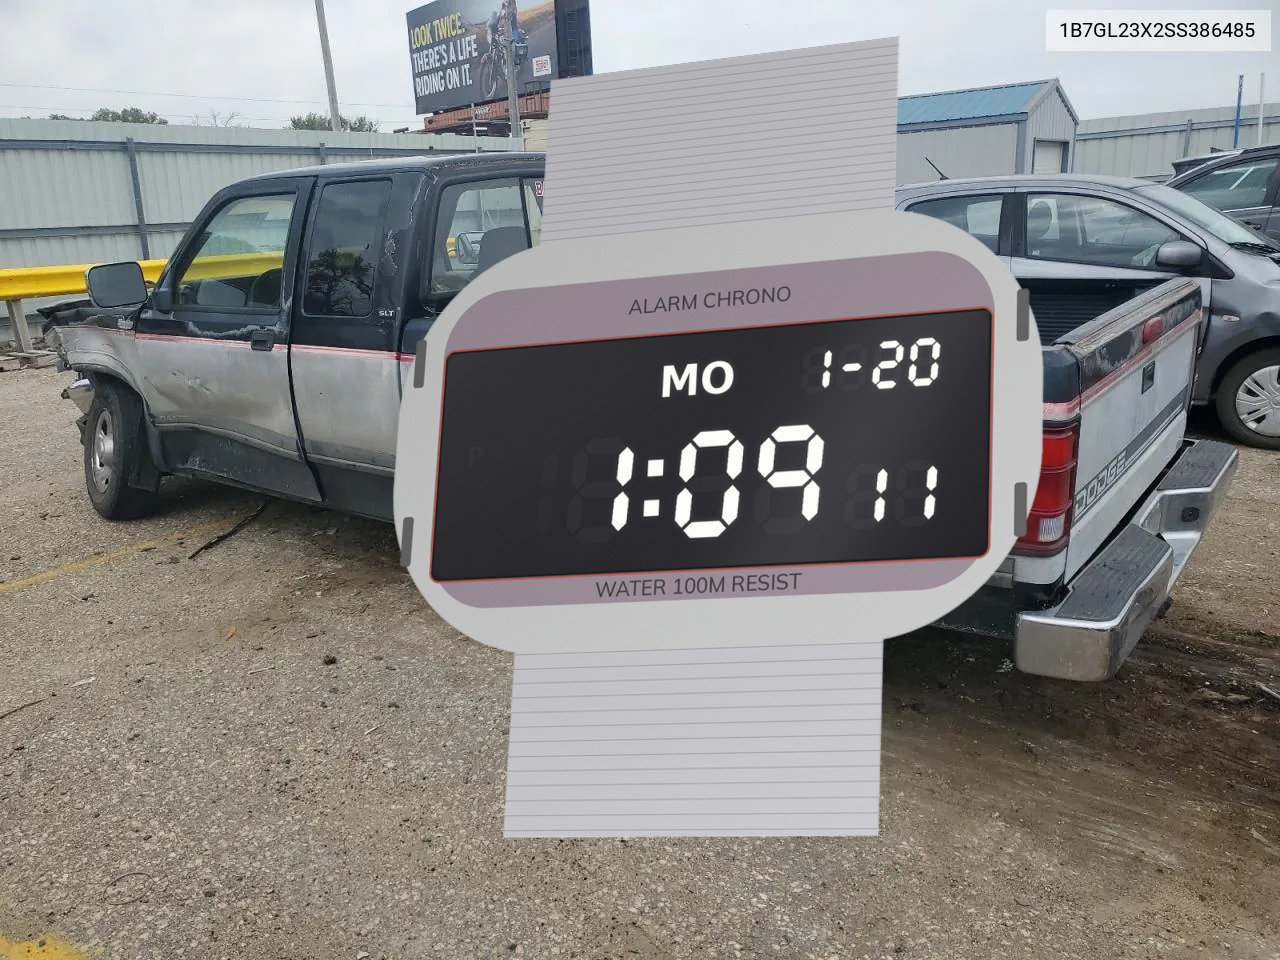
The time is 1:09:11
